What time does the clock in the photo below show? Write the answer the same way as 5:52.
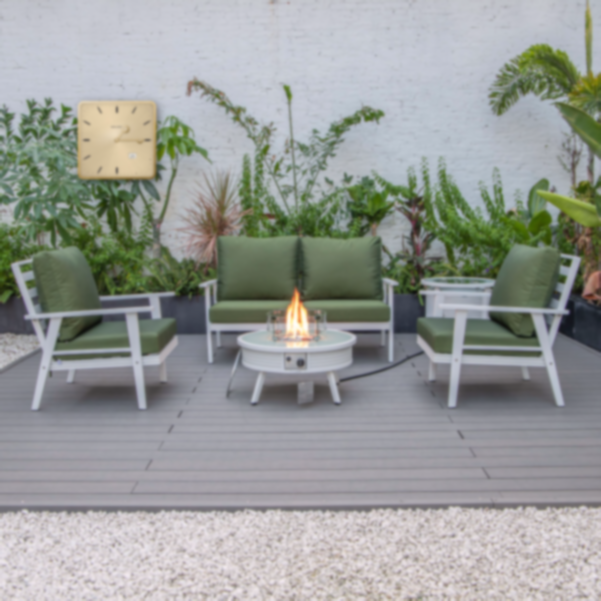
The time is 1:15
